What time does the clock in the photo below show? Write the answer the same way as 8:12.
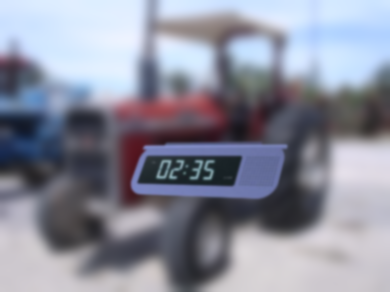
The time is 2:35
